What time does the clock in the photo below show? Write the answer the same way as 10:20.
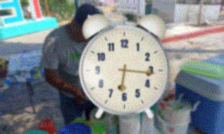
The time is 6:16
